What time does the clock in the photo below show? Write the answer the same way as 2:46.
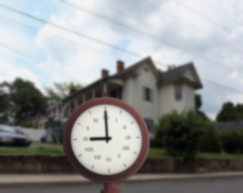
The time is 9:00
